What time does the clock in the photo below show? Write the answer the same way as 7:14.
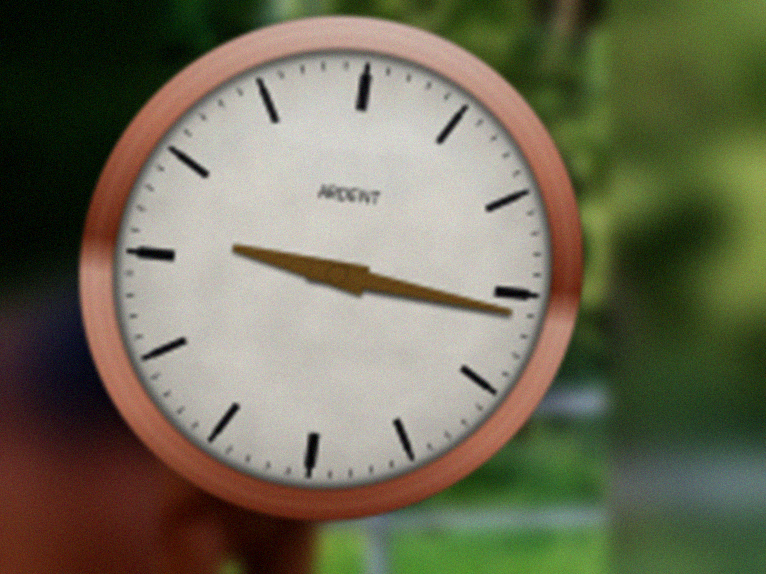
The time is 9:16
